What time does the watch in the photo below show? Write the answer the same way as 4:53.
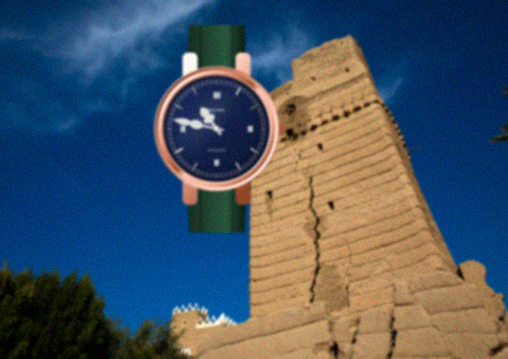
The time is 10:47
